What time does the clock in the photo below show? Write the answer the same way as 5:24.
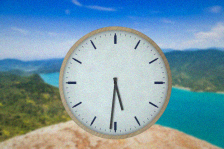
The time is 5:31
